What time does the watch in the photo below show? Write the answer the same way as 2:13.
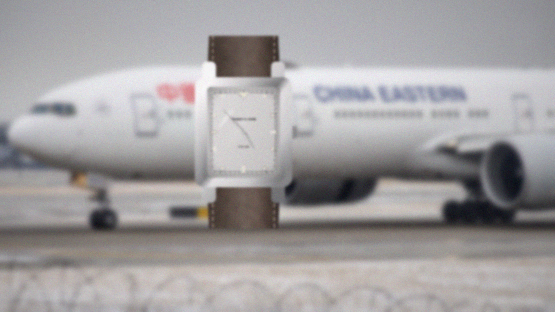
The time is 4:53
